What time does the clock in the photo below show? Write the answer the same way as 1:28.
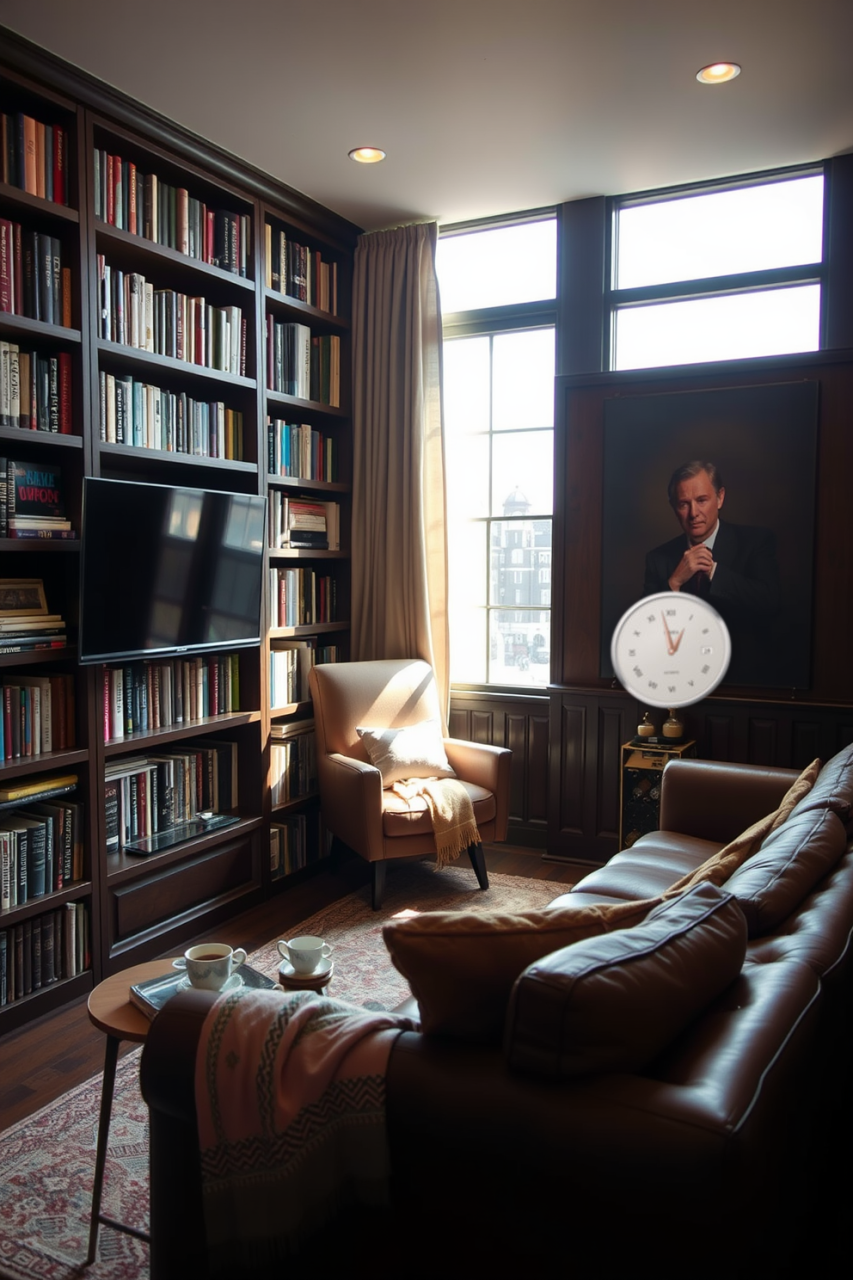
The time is 12:58
